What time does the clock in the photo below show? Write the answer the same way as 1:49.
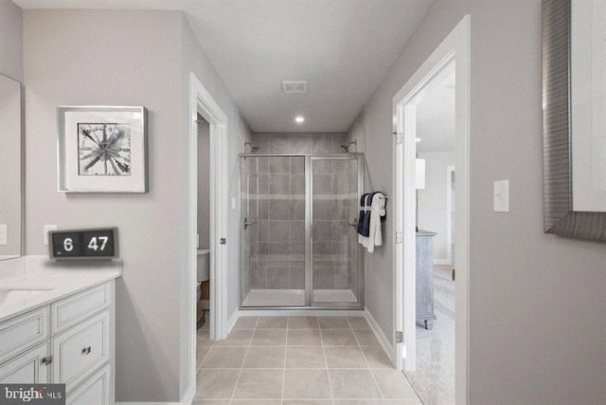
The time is 6:47
